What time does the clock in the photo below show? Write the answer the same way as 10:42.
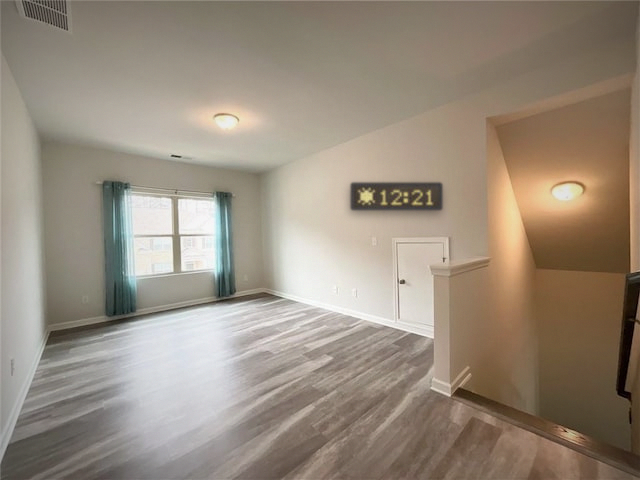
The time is 12:21
